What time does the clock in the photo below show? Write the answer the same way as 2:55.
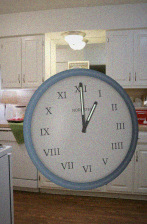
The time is 1:00
